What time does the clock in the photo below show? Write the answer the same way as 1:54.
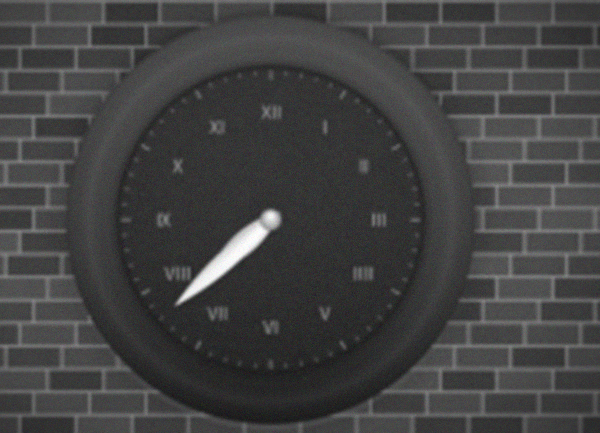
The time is 7:38
